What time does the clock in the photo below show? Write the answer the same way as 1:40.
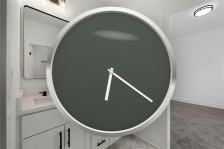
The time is 6:21
